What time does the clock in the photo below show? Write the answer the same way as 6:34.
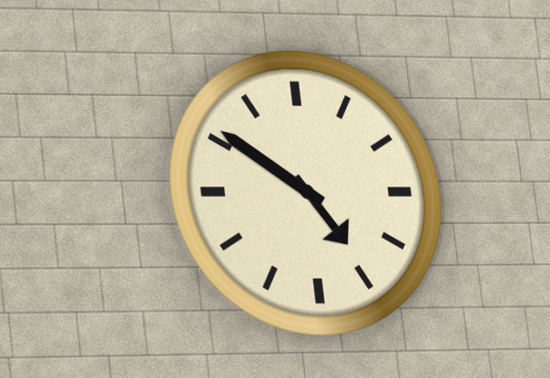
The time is 4:51
